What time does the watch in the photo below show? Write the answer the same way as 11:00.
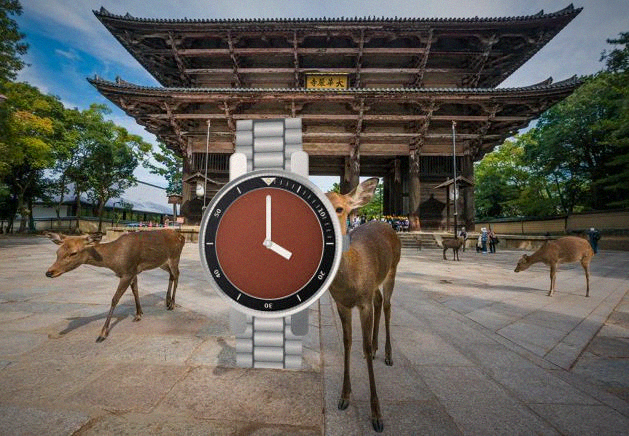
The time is 4:00
